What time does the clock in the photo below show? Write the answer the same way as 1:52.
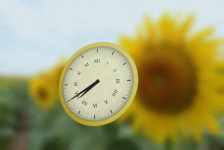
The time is 7:40
